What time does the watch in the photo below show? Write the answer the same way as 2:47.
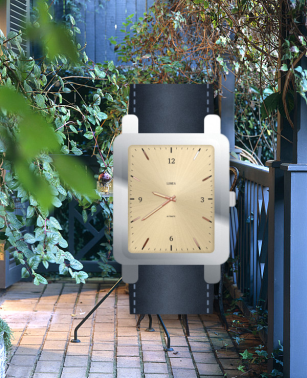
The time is 9:39
